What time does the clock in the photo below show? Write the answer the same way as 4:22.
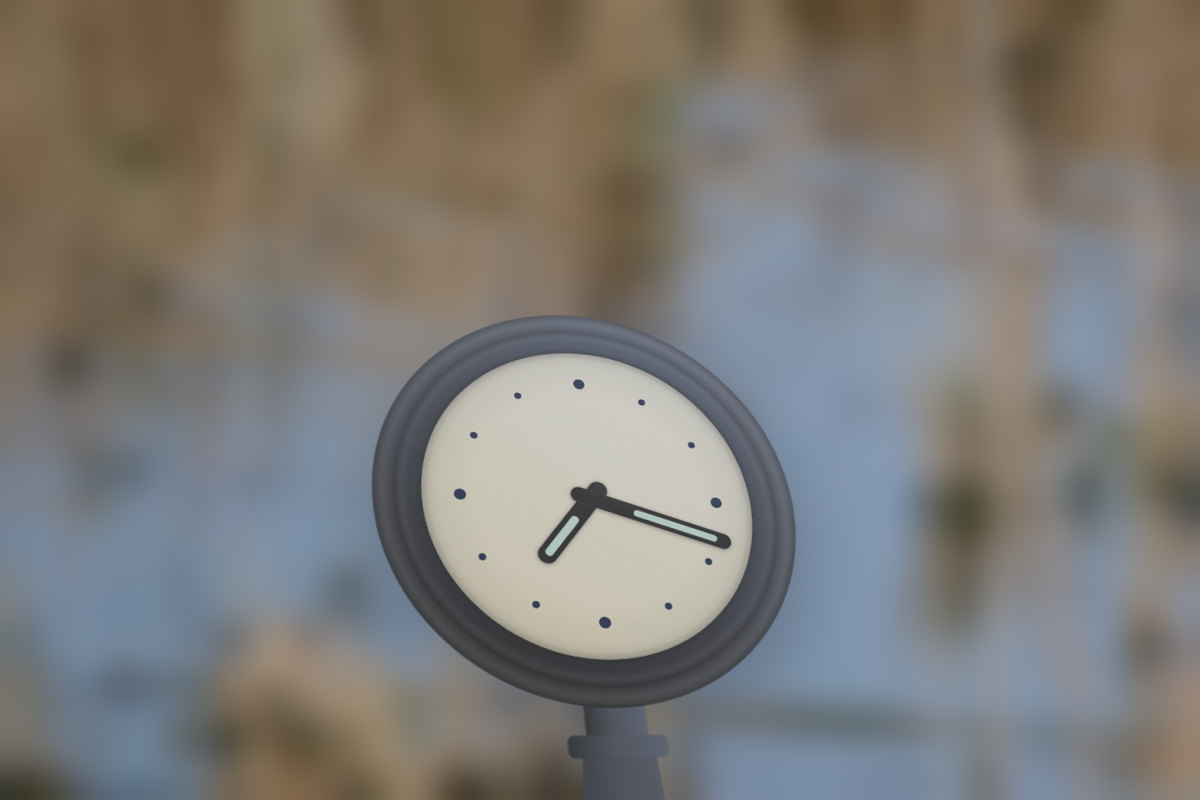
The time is 7:18
